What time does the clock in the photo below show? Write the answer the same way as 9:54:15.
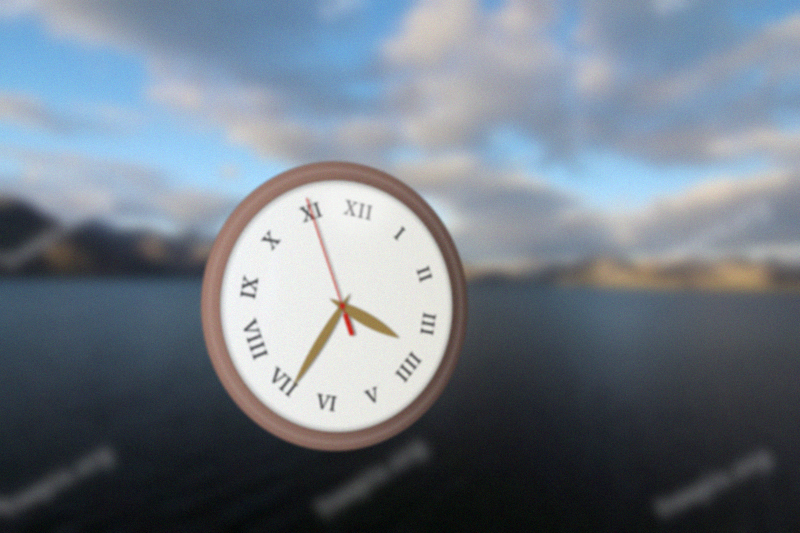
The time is 3:33:55
